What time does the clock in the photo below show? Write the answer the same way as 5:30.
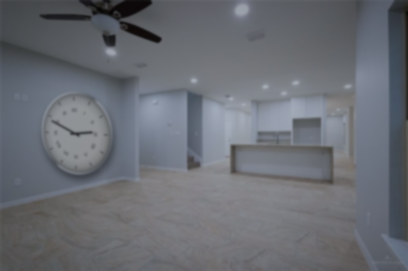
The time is 2:49
